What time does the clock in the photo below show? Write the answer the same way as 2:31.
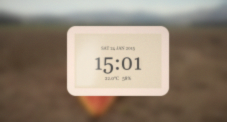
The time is 15:01
